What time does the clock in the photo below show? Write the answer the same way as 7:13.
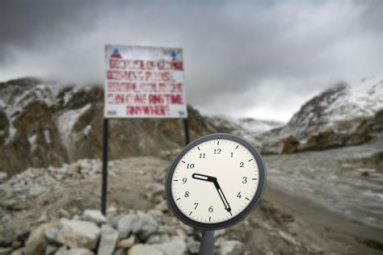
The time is 9:25
